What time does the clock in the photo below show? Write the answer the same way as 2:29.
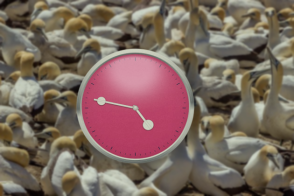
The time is 4:47
